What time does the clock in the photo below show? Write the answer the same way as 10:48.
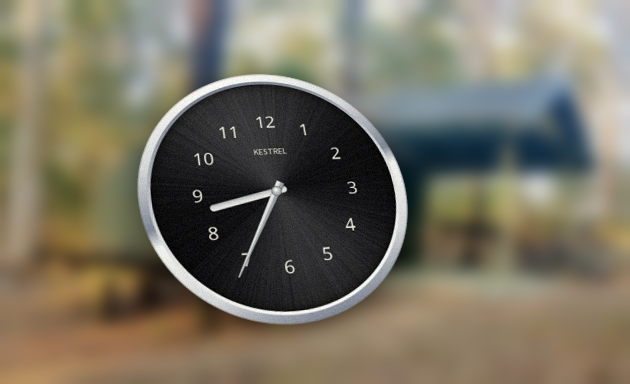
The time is 8:35
